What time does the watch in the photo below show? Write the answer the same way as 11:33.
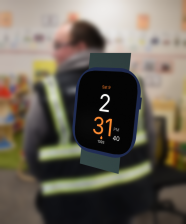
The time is 2:31
